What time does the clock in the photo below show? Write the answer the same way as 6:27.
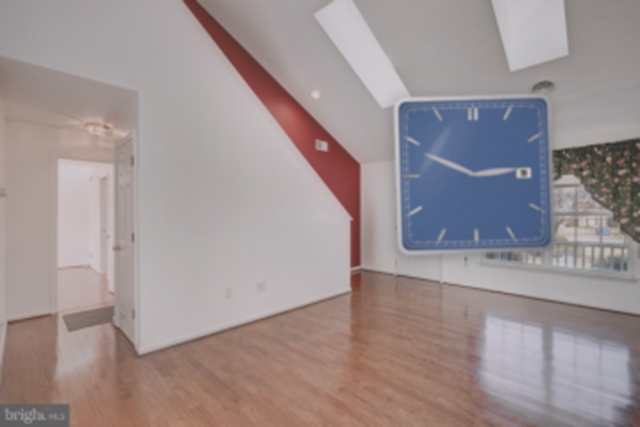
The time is 2:49
